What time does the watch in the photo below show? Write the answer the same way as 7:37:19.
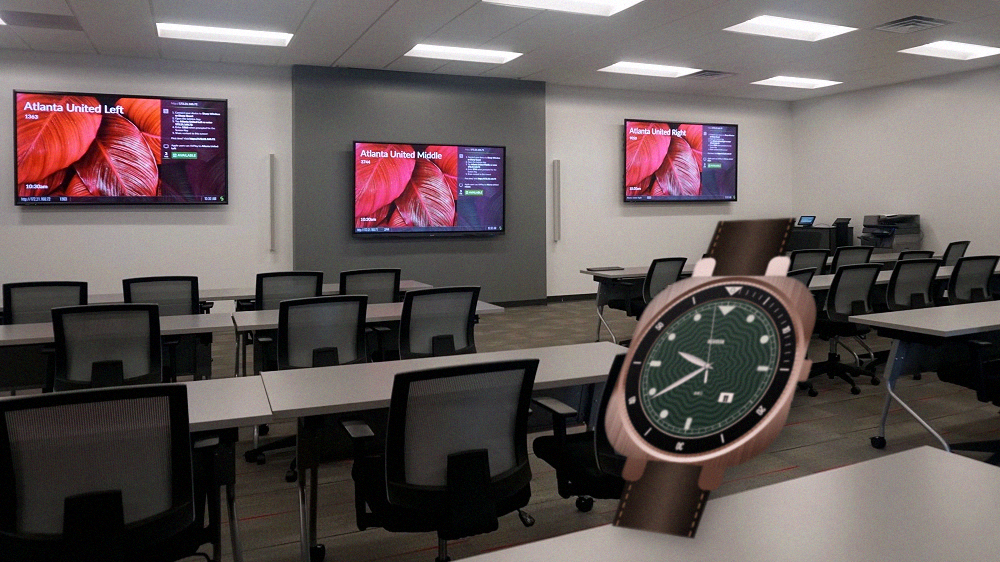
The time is 9:38:58
